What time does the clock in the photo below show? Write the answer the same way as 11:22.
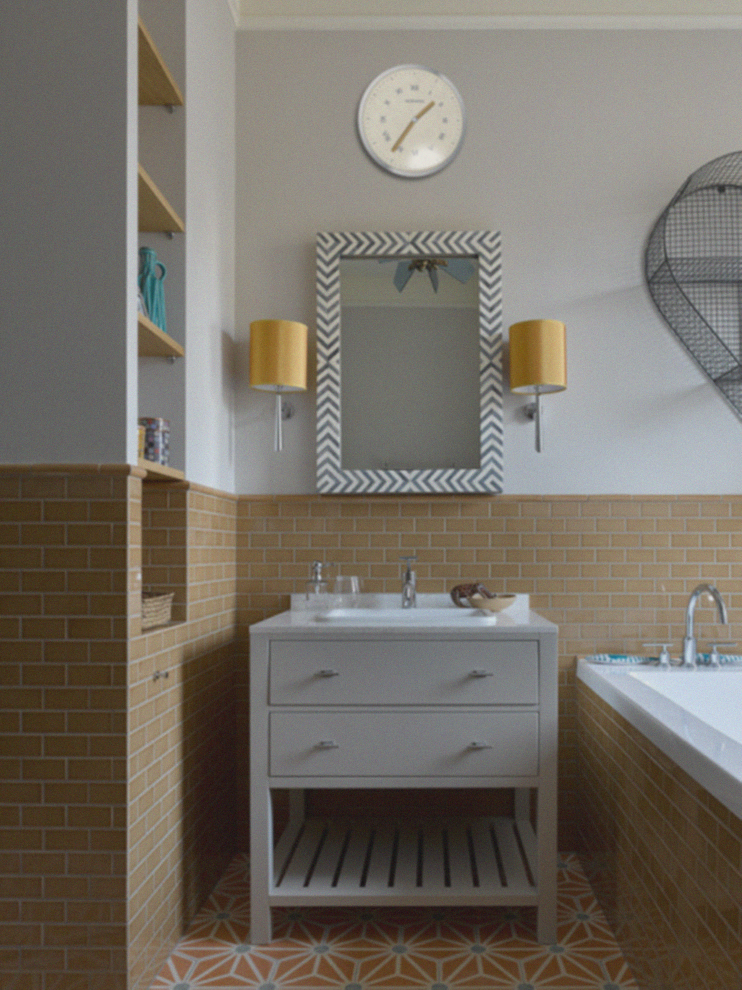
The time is 1:36
